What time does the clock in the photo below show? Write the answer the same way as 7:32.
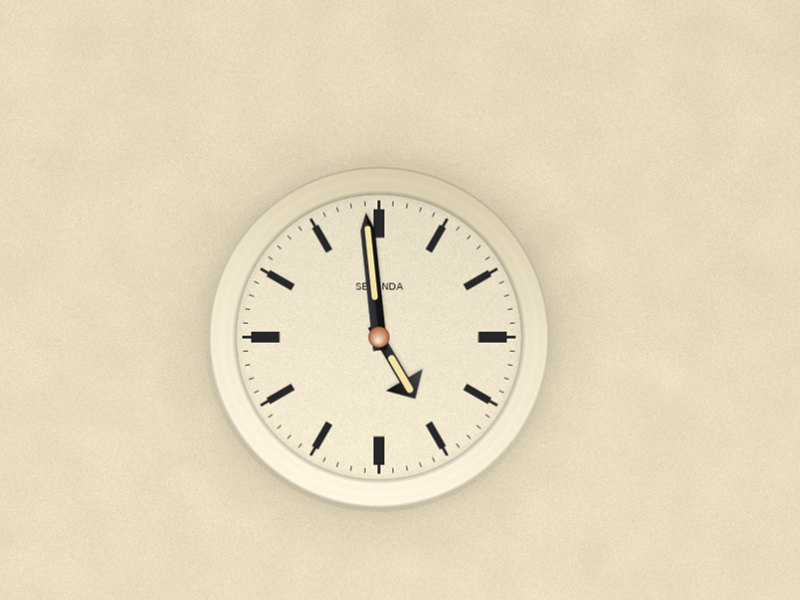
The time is 4:59
